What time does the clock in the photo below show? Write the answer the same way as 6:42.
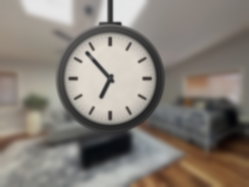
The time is 6:53
